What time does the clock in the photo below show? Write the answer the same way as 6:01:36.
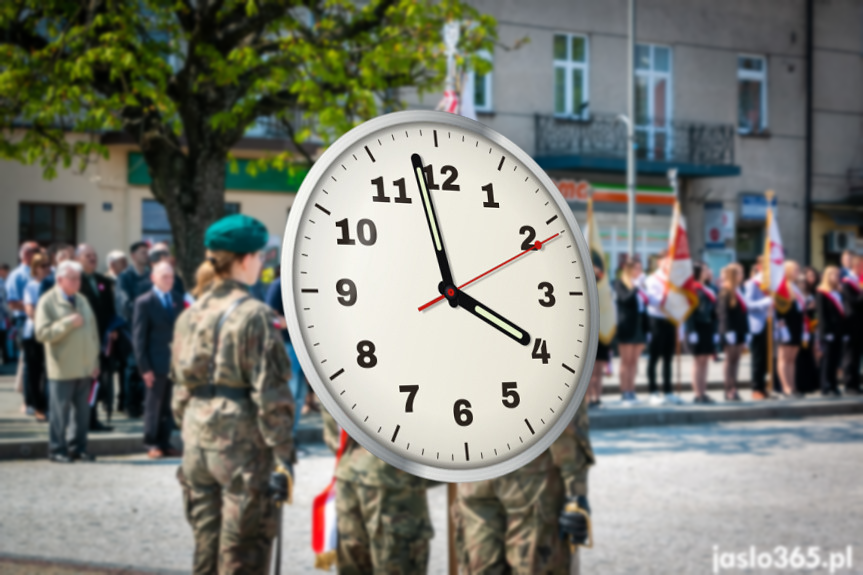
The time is 3:58:11
